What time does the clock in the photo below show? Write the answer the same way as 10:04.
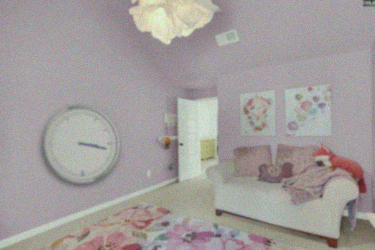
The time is 3:17
